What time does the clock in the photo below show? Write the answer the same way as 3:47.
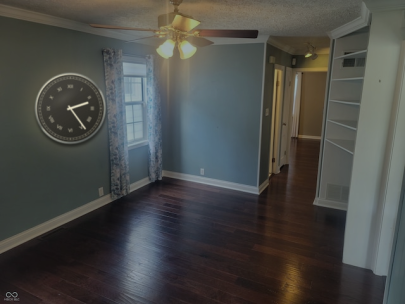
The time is 2:24
